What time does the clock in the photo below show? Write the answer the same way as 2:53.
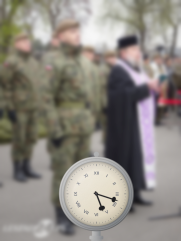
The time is 5:18
